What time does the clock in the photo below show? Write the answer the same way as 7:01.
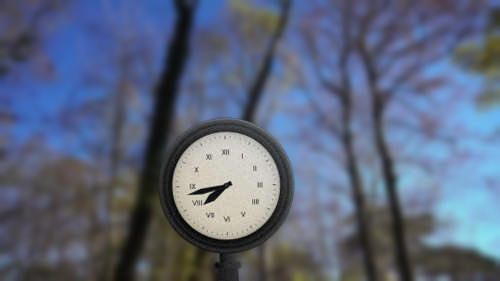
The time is 7:43
